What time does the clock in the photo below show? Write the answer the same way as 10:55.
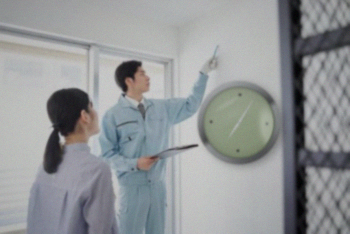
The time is 7:05
